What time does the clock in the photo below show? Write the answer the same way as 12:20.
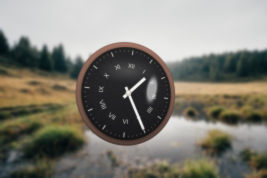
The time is 1:25
